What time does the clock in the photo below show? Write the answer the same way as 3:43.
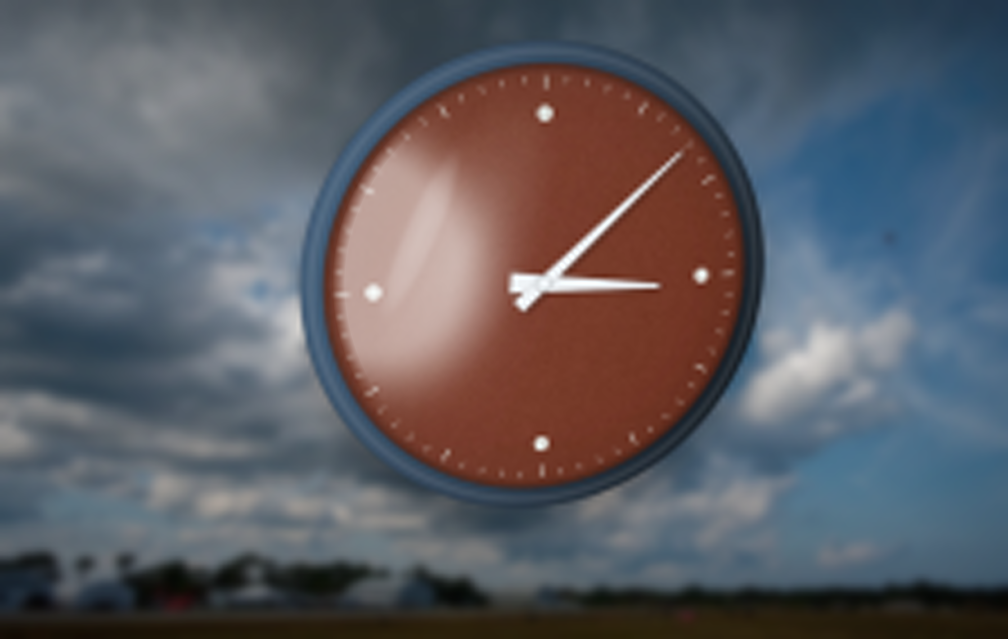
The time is 3:08
